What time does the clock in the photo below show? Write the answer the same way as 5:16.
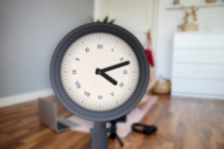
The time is 4:12
